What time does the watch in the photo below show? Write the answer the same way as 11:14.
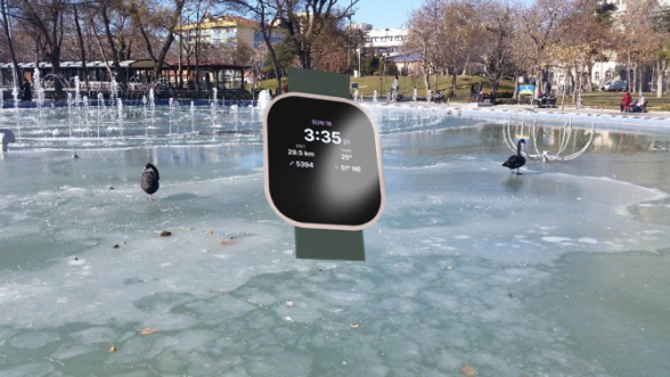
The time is 3:35
